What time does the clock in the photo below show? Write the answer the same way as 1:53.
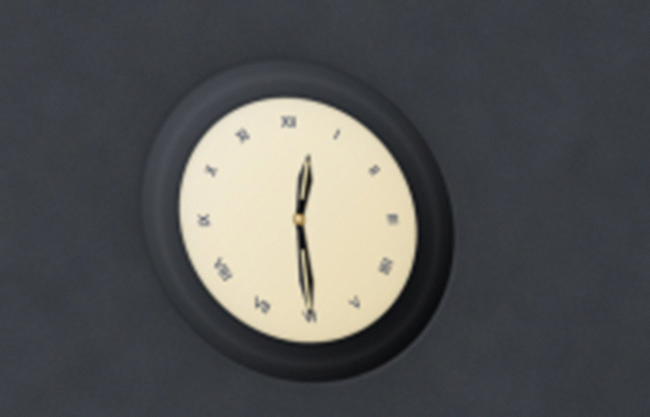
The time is 12:30
